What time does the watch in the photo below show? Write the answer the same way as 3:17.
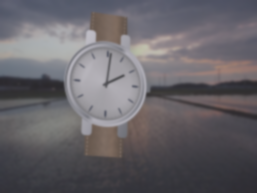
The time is 2:01
